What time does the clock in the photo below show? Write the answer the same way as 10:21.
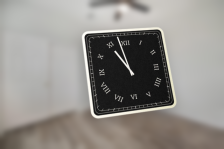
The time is 10:58
